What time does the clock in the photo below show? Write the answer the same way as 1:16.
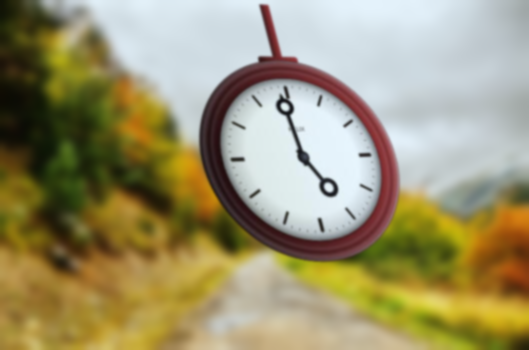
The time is 4:59
